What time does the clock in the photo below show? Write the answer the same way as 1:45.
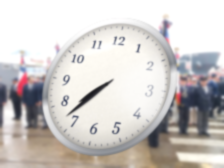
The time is 7:37
